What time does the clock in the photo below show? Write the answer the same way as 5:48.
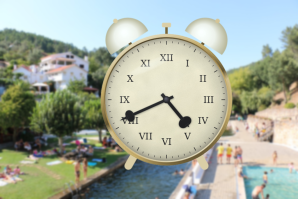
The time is 4:41
